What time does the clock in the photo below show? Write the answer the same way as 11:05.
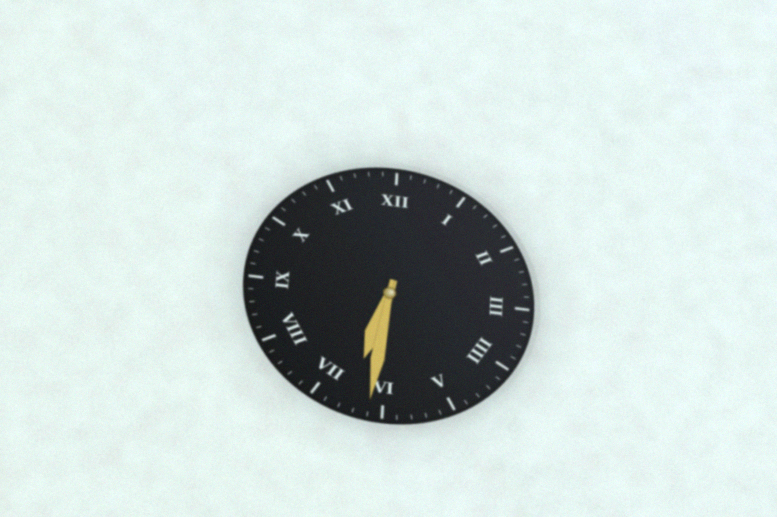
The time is 6:31
